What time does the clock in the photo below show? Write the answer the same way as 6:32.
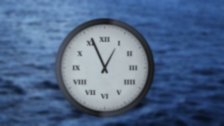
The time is 12:56
